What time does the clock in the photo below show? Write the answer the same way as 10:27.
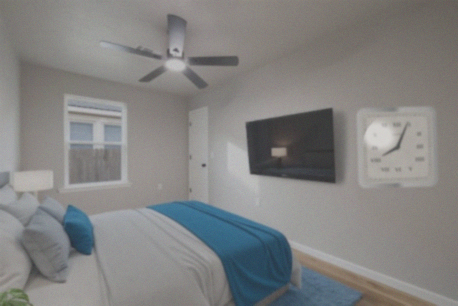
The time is 8:04
